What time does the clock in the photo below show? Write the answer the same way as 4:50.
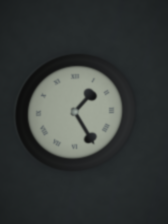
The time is 1:25
